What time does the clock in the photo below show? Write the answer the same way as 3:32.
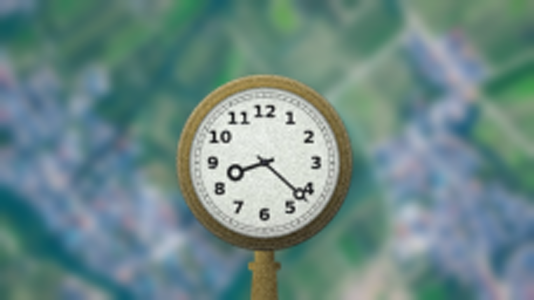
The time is 8:22
